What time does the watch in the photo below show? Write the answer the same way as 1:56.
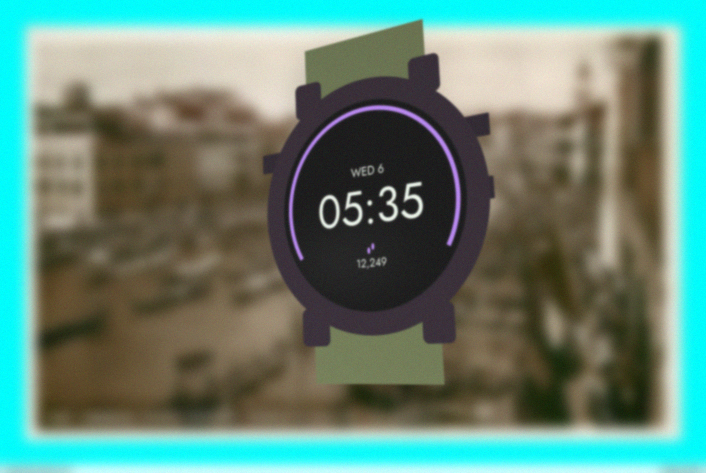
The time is 5:35
